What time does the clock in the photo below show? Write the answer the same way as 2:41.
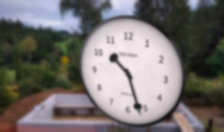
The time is 10:27
